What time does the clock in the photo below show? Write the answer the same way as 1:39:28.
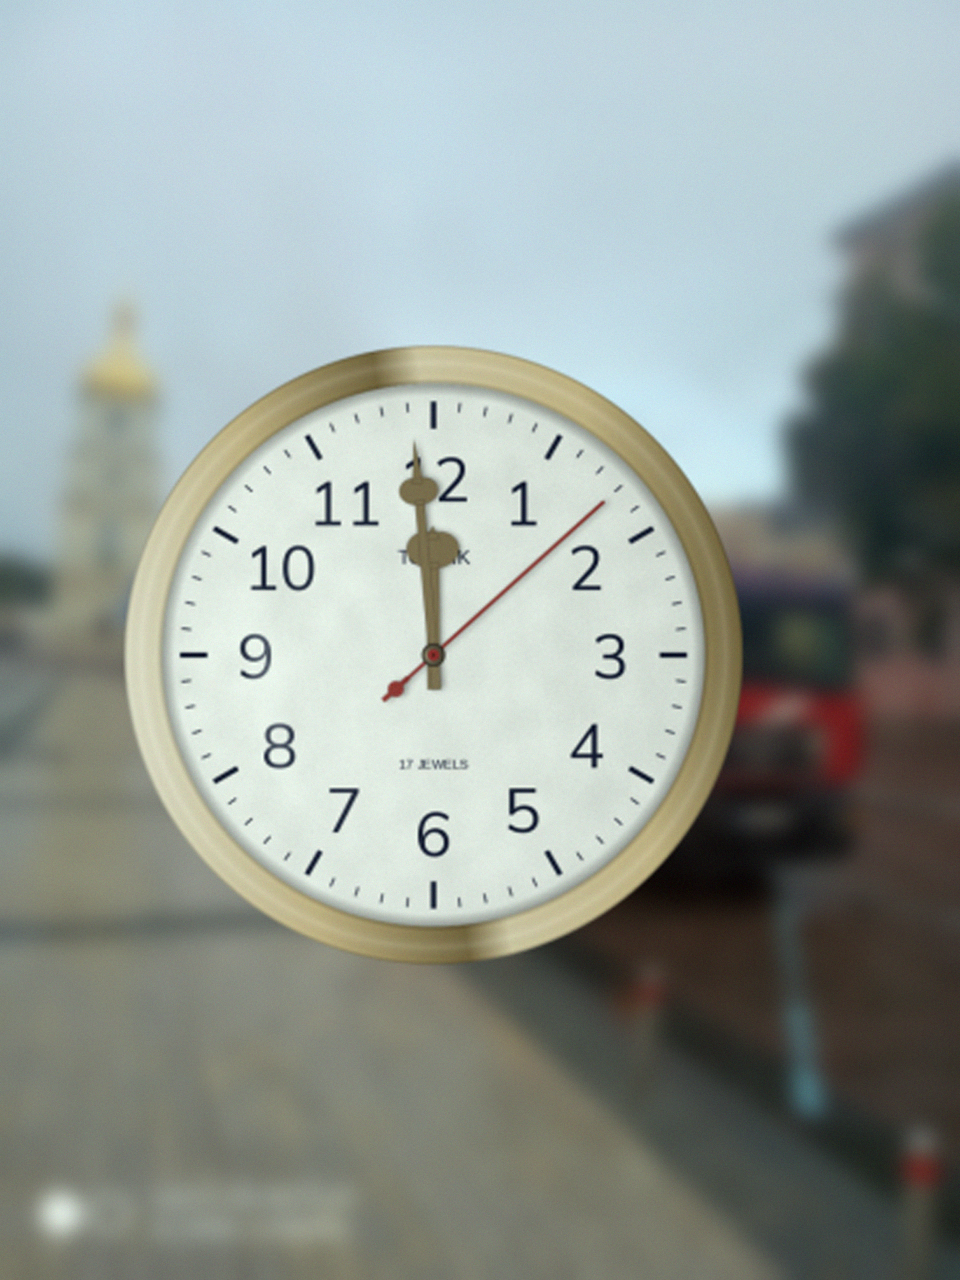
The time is 11:59:08
